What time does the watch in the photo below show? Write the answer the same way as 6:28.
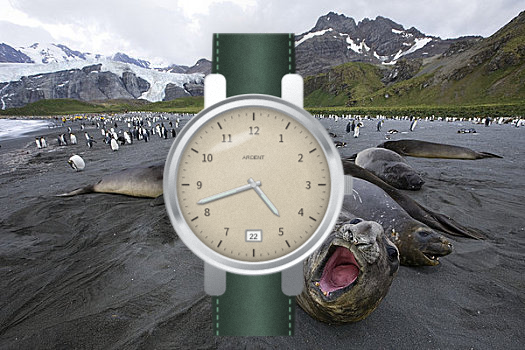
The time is 4:42
